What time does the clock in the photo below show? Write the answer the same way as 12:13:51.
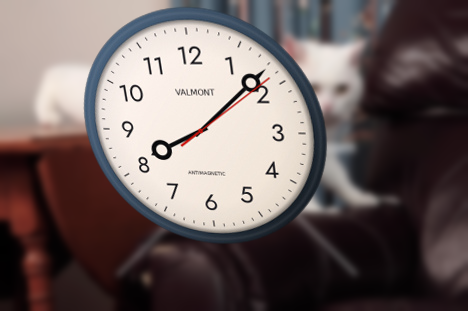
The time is 8:08:09
